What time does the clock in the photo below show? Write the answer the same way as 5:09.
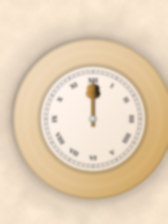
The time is 12:00
